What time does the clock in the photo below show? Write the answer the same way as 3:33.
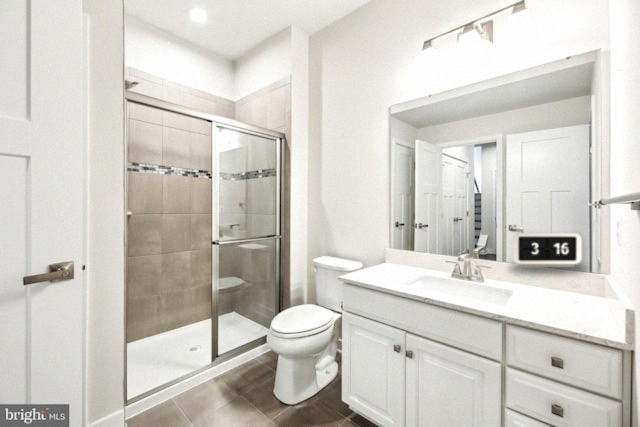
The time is 3:16
